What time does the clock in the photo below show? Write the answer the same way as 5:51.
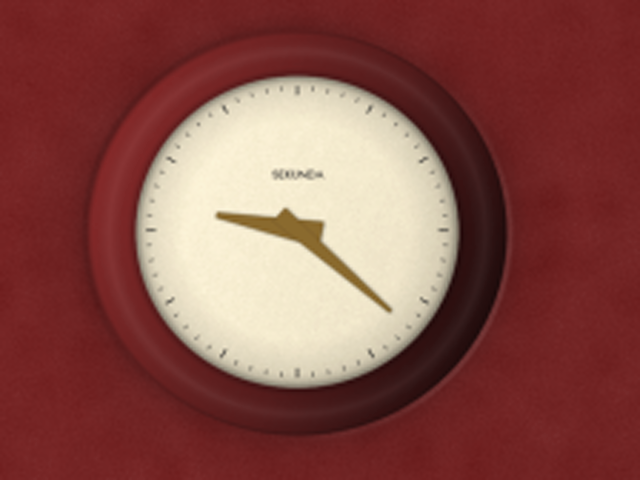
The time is 9:22
